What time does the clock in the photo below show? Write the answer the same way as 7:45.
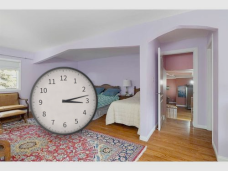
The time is 3:13
